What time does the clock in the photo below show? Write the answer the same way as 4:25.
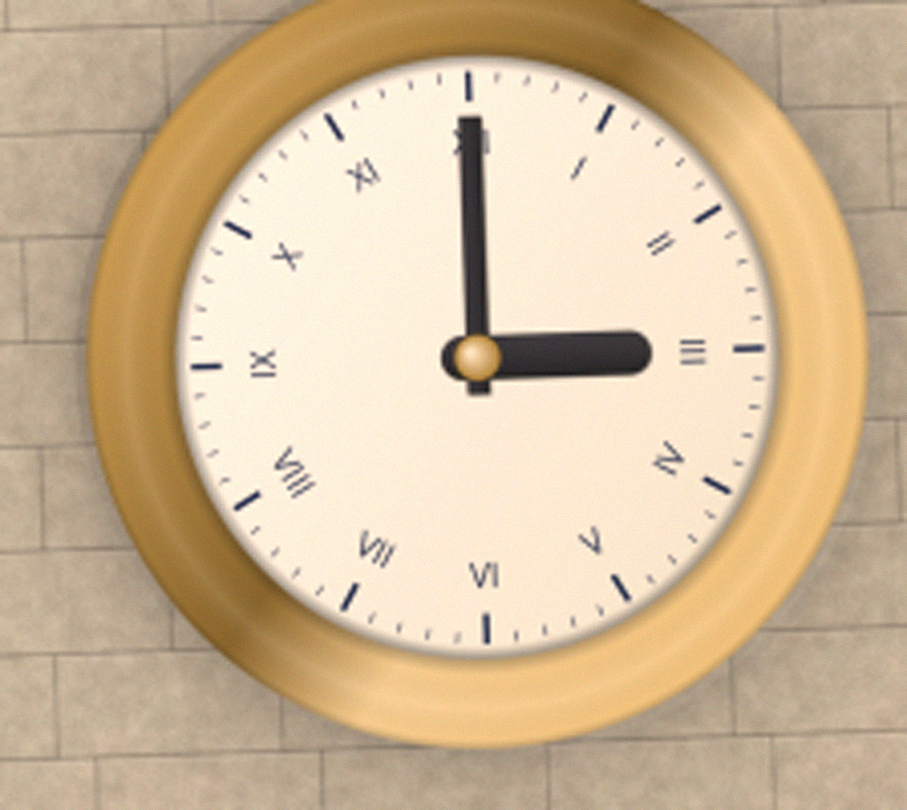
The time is 3:00
